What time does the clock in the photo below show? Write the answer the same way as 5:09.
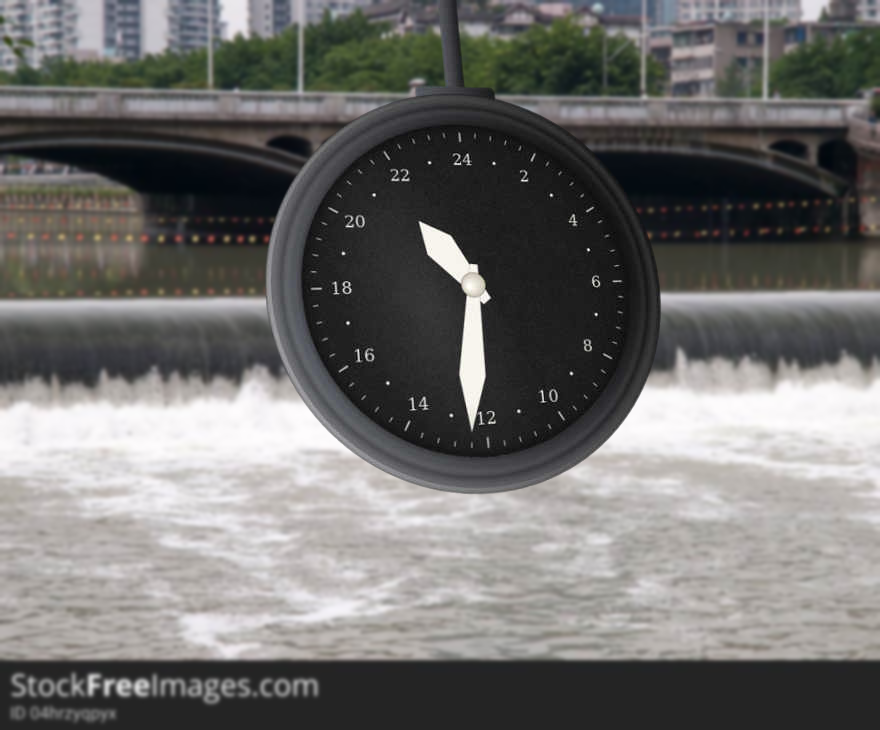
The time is 21:31
